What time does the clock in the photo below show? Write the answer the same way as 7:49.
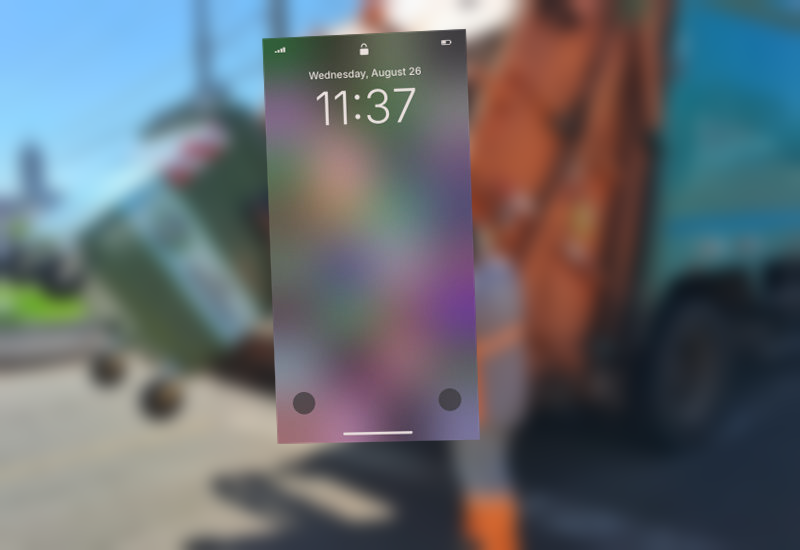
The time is 11:37
